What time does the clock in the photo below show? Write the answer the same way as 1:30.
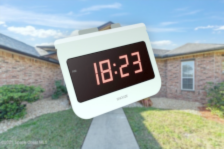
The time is 18:23
